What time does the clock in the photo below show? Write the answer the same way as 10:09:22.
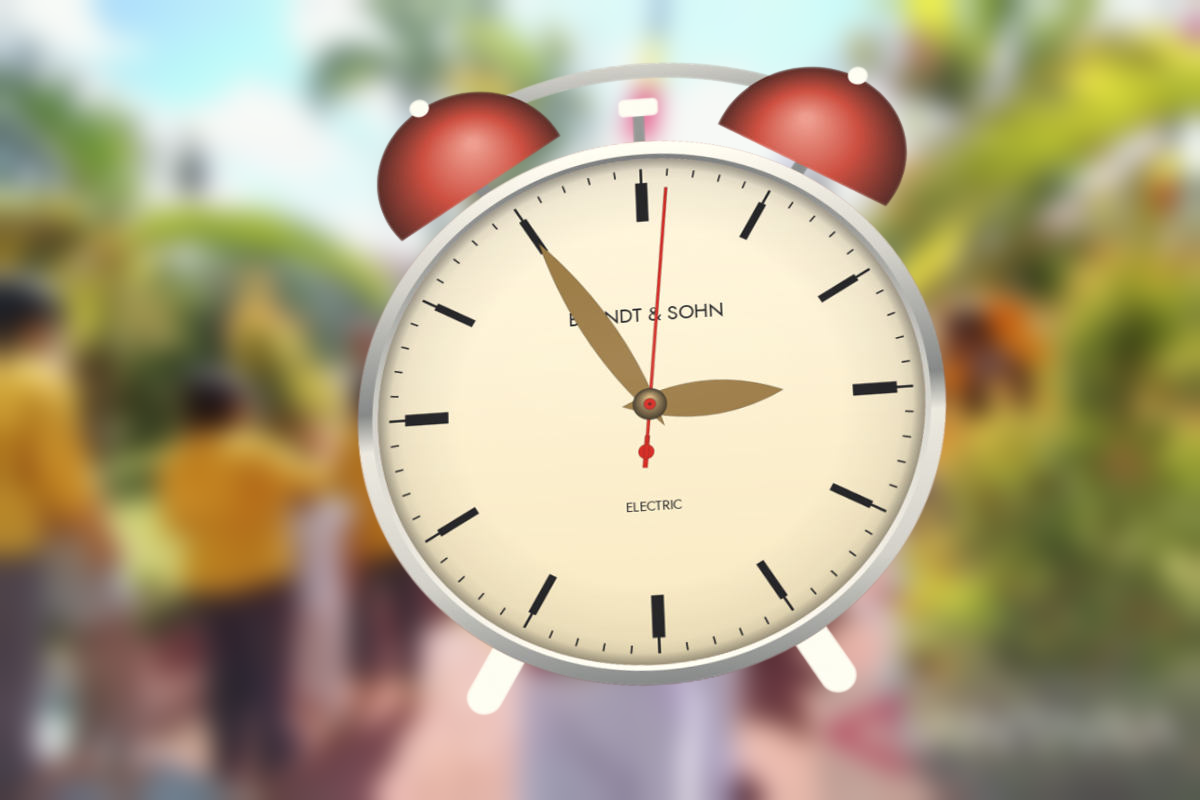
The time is 2:55:01
